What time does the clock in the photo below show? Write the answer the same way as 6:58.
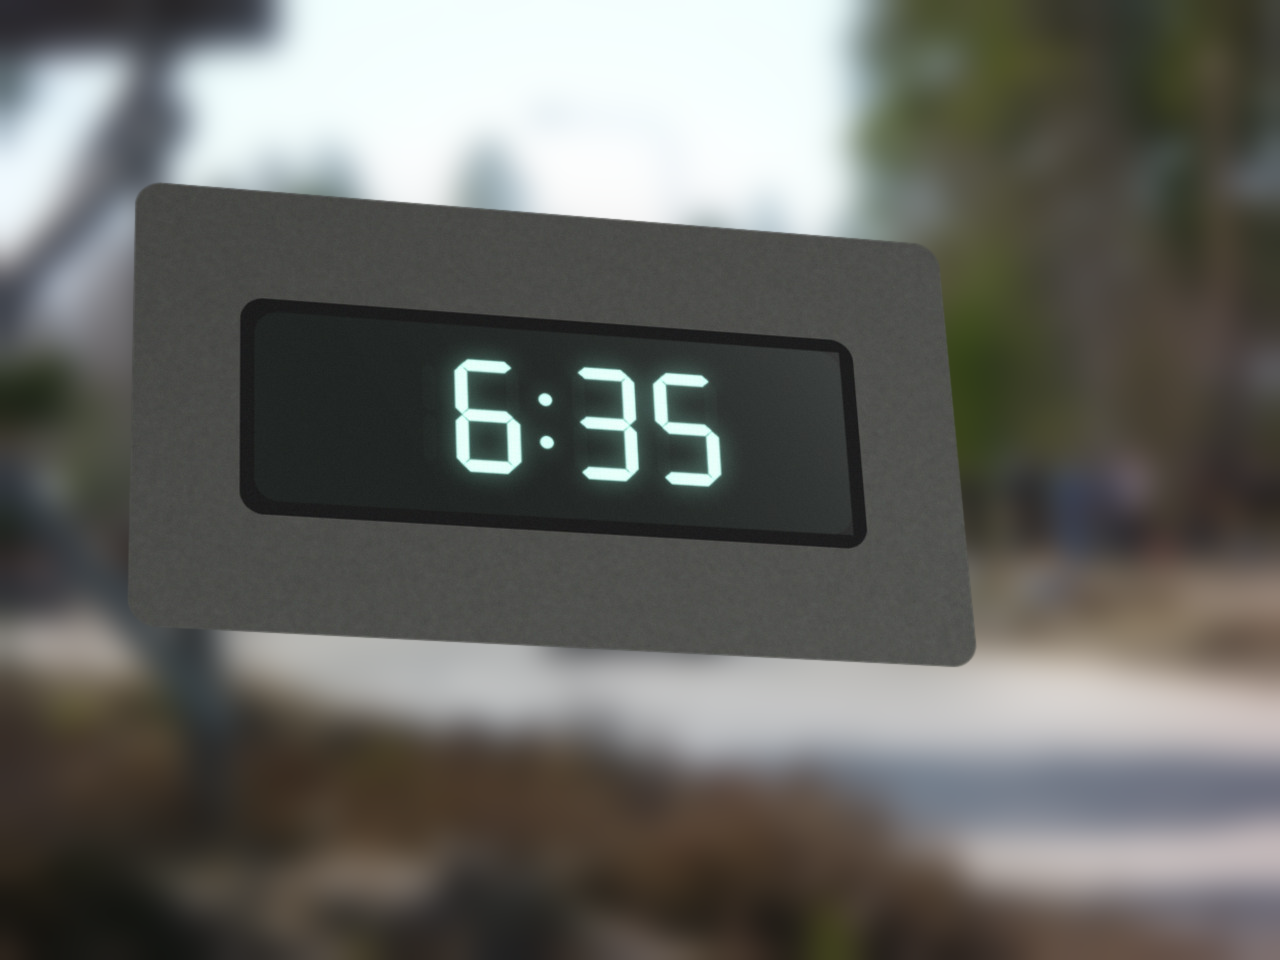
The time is 6:35
